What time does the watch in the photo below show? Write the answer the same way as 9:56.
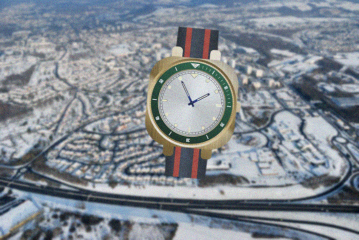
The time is 1:55
